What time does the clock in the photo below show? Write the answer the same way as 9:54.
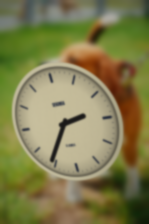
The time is 2:36
